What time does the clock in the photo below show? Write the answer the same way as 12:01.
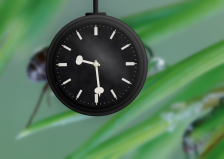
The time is 9:29
